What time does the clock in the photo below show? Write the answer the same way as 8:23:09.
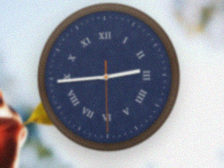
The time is 2:44:30
